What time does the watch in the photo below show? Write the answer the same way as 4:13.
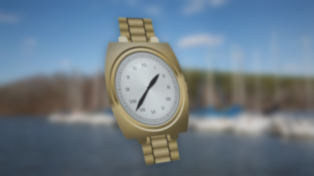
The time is 1:37
